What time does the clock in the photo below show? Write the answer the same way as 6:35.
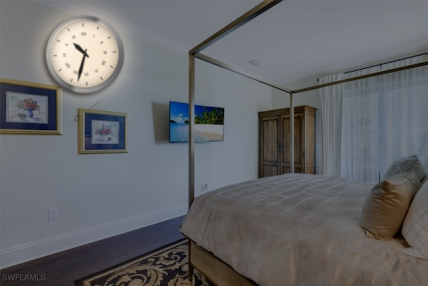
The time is 10:33
